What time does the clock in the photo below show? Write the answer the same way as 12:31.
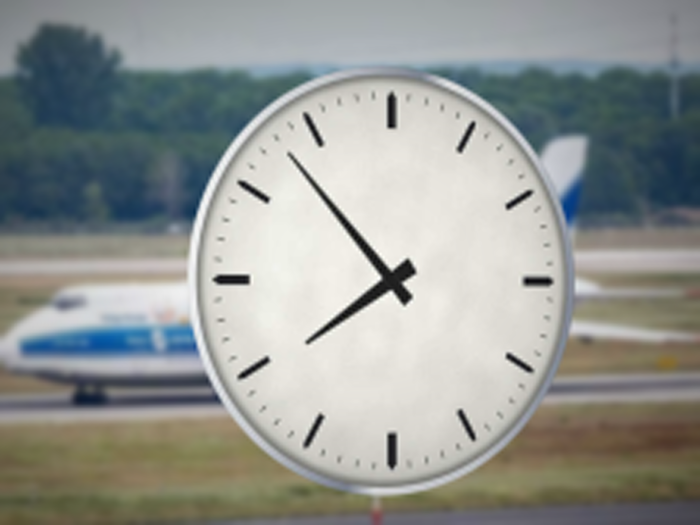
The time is 7:53
